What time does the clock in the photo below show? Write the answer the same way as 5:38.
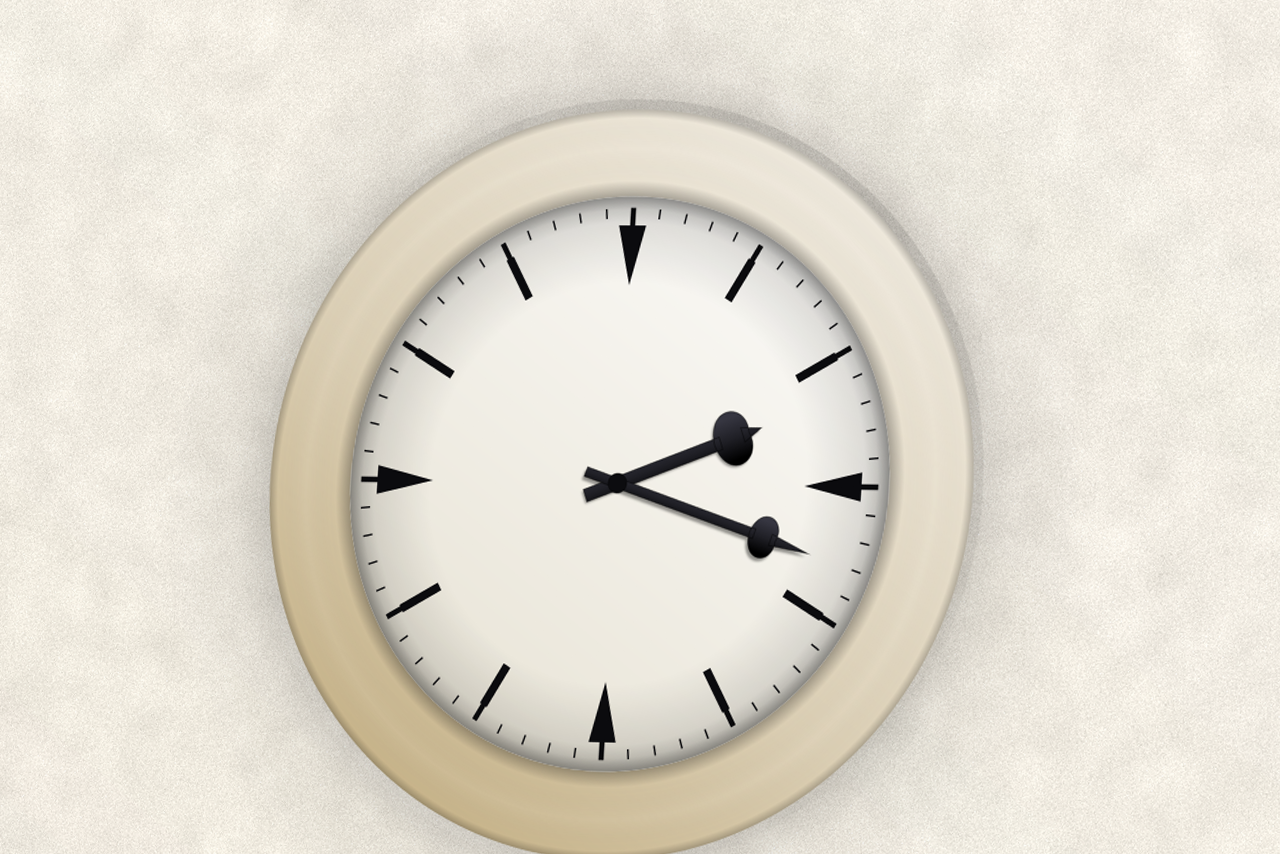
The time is 2:18
